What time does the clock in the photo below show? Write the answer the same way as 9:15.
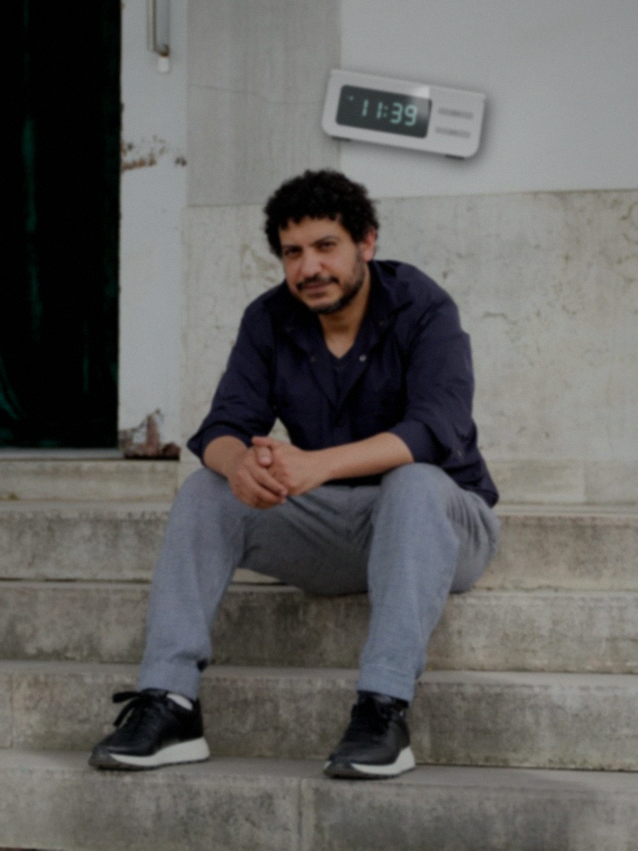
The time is 11:39
